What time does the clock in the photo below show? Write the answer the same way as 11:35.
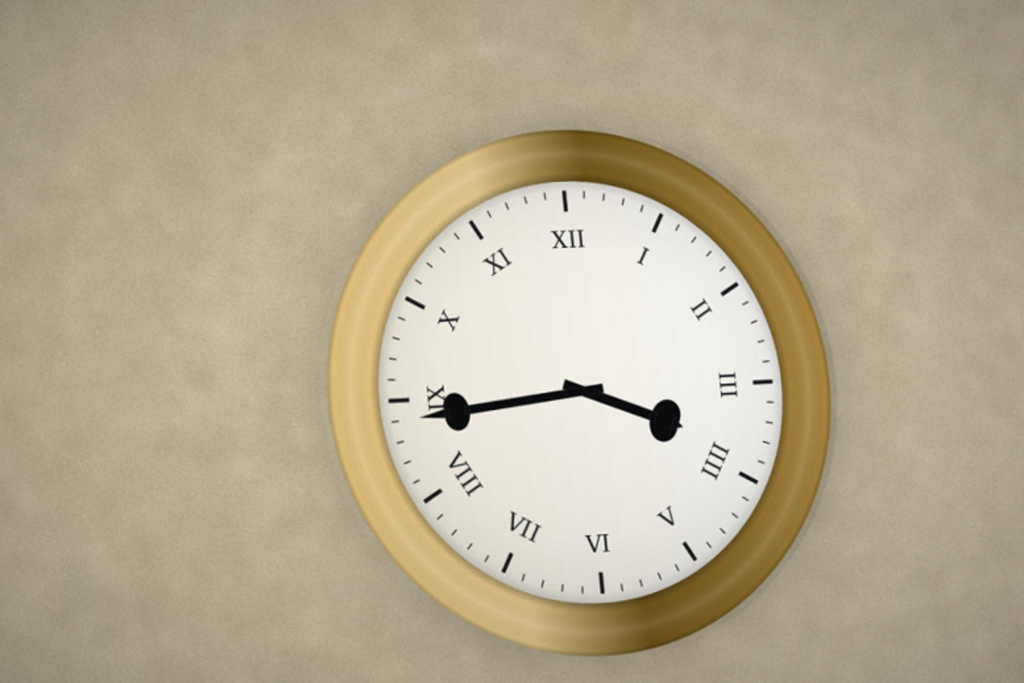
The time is 3:44
